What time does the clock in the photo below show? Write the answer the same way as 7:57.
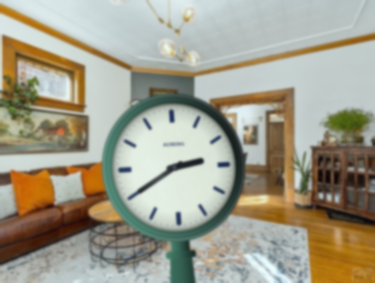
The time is 2:40
